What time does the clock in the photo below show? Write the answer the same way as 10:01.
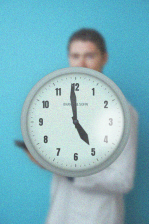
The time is 4:59
